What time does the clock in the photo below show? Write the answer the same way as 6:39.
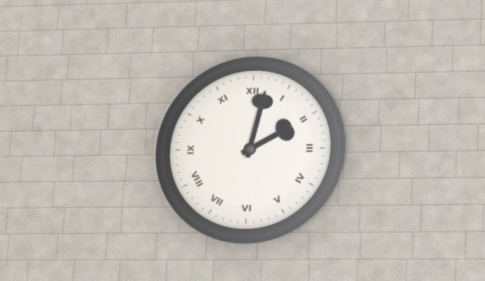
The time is 2:02
